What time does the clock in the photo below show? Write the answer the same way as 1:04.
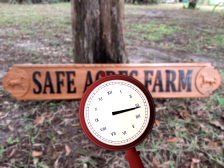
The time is 3:16
